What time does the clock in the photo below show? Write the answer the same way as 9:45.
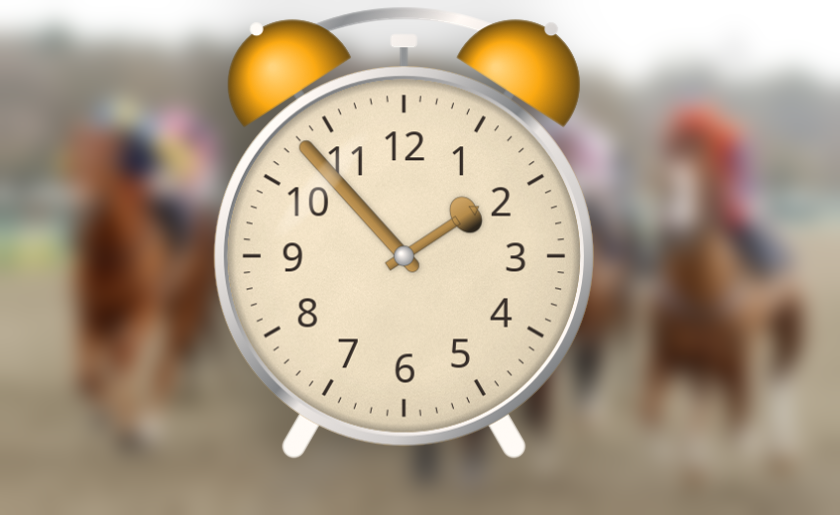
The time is 1:53
